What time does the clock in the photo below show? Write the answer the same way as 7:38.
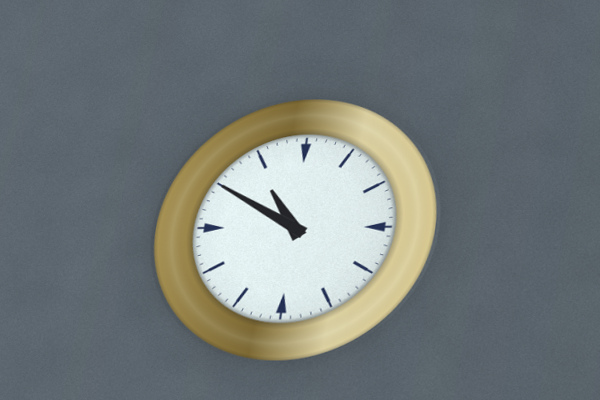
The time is 10:50
